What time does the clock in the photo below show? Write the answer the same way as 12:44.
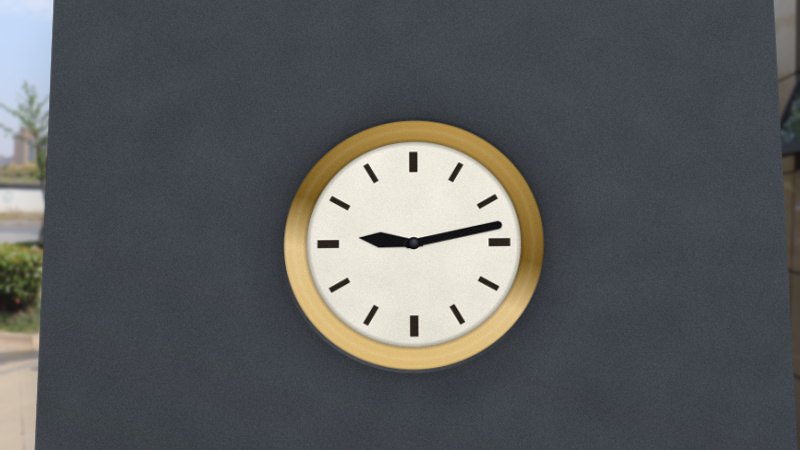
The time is 9:13
